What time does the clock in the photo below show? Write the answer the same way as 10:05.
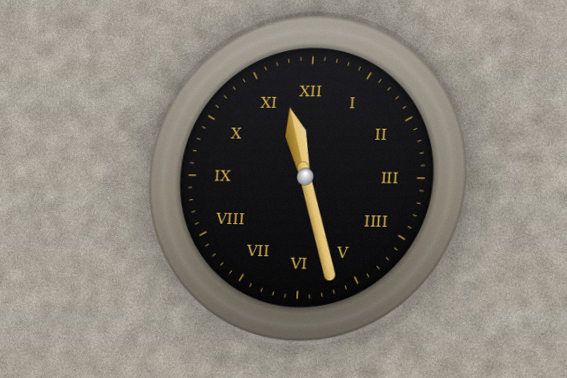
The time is 11:27
